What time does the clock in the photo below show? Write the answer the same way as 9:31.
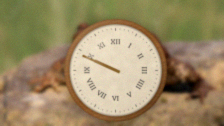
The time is 9:49
